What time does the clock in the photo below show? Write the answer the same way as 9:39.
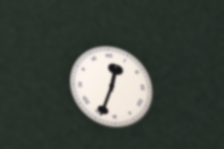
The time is 12:34
